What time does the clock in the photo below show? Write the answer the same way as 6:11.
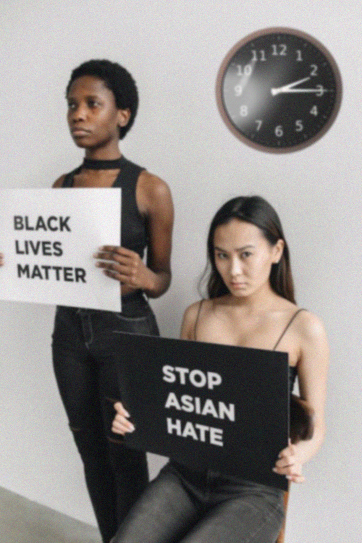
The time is 2:15
